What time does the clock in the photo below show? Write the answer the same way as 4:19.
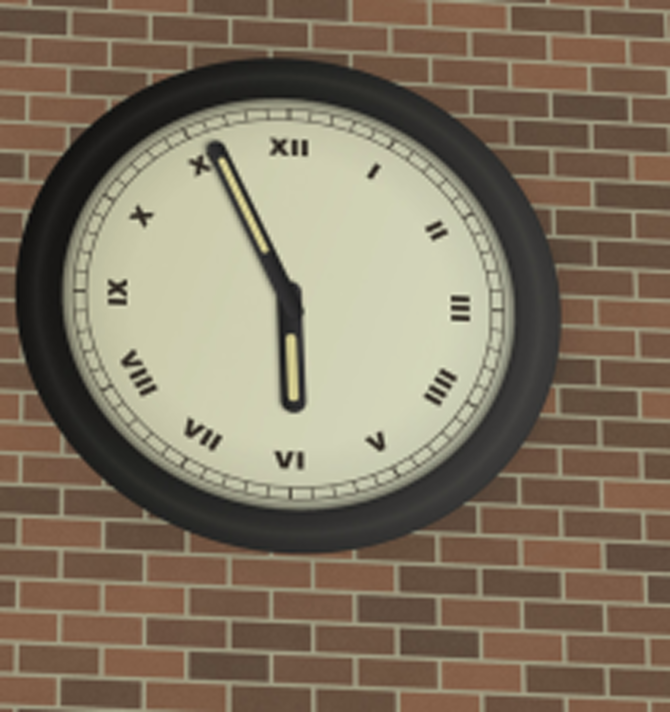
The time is 5:56
